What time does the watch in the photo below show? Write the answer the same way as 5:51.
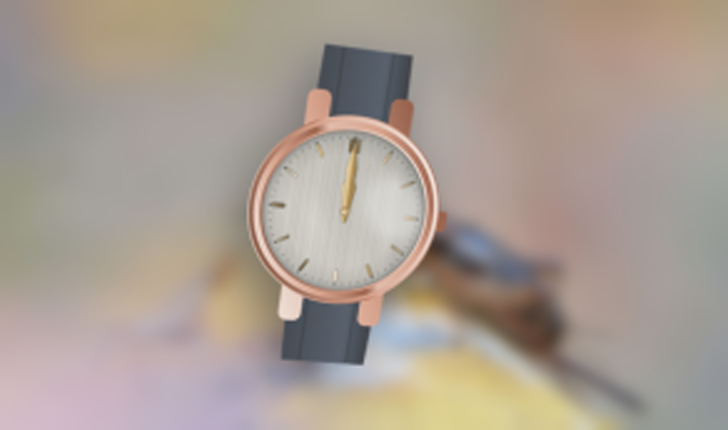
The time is 12:00
